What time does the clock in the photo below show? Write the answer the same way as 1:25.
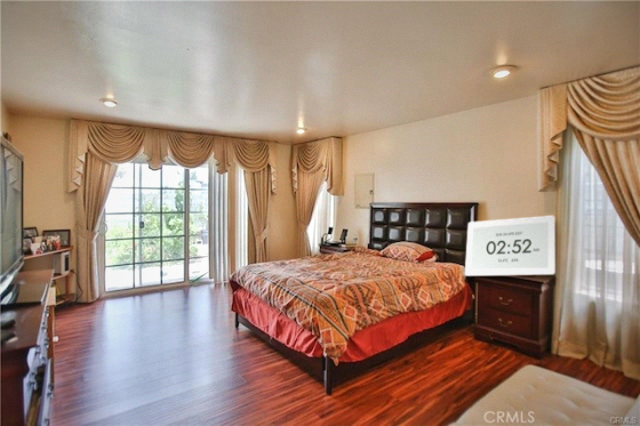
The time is 2:52
